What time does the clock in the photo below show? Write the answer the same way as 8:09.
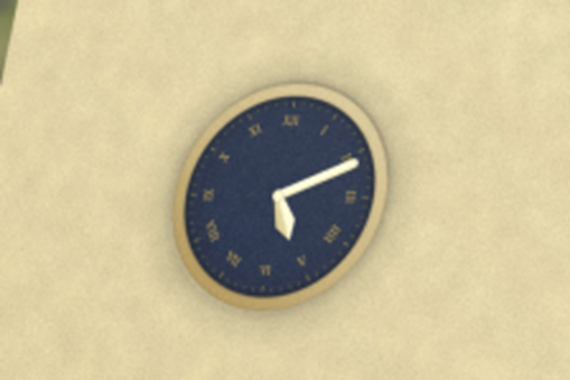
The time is 5:11
